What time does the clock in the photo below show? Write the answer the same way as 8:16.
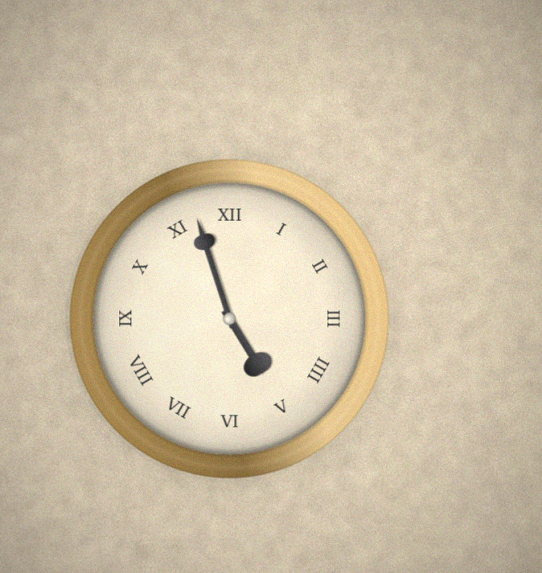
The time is 4:57
